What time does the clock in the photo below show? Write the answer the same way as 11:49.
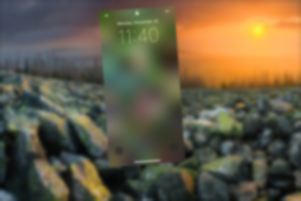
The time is 11:40
